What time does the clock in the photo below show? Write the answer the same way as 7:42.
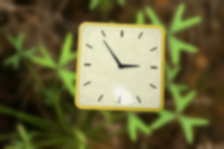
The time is 2:54
